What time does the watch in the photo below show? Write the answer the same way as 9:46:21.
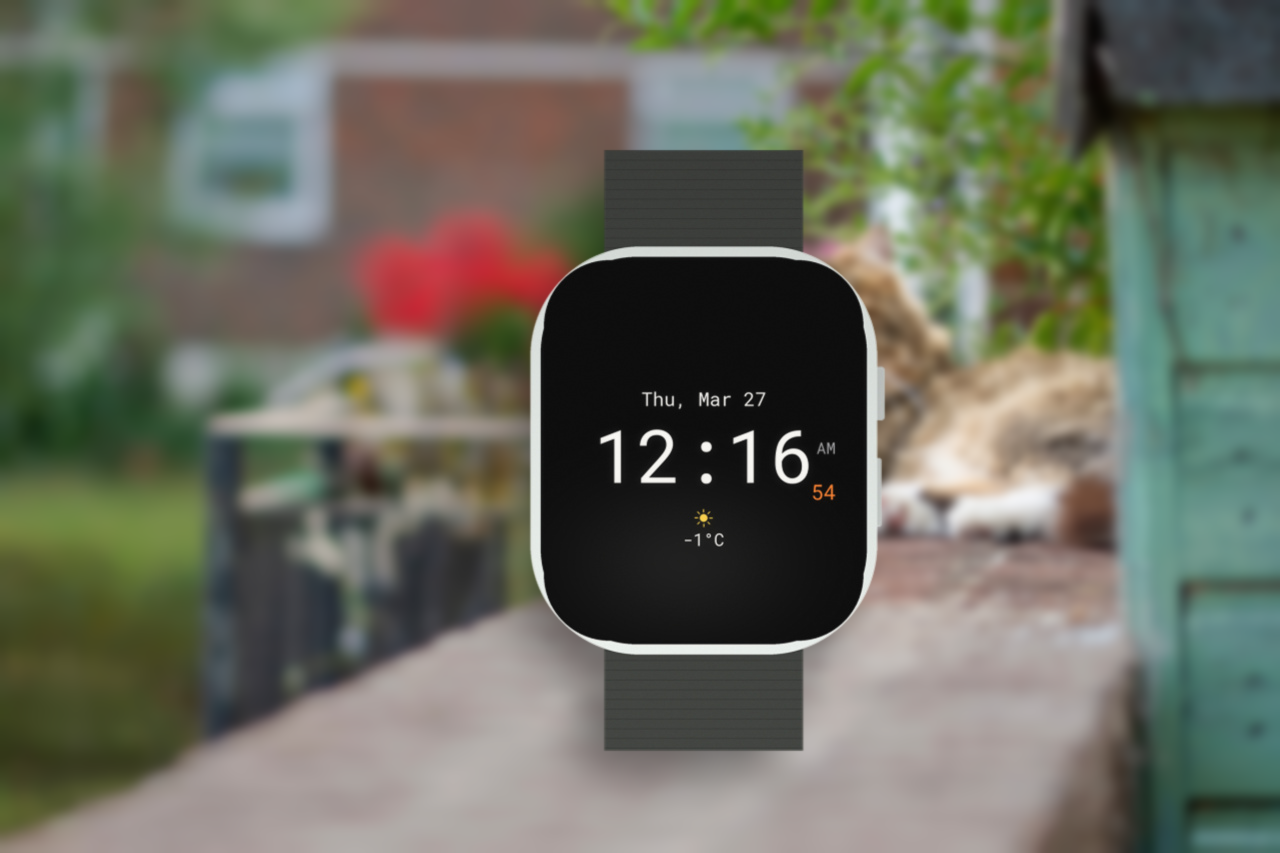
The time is 12:16:54
